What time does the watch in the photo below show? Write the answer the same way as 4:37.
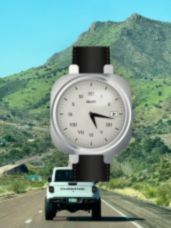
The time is 5:17
